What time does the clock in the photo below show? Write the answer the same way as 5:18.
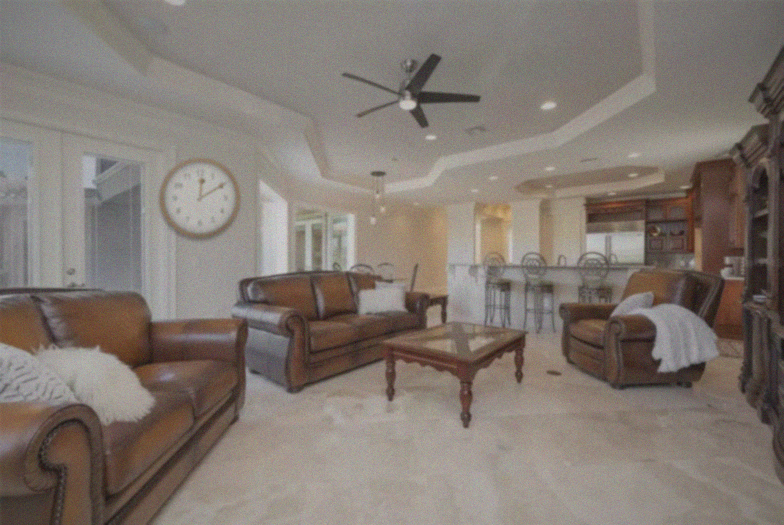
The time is 12:10
